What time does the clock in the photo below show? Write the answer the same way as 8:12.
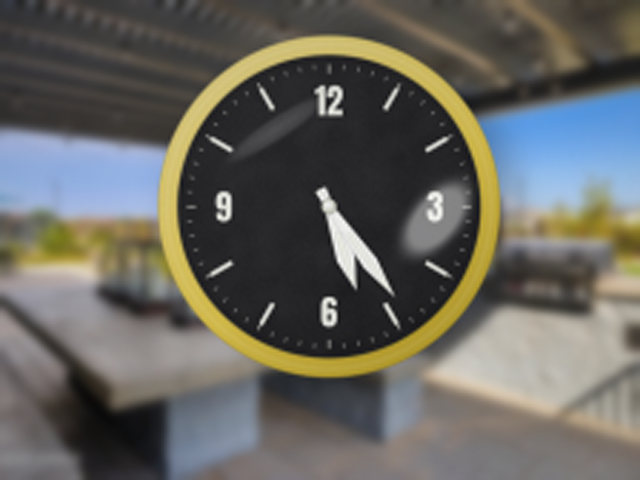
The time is 5:24
